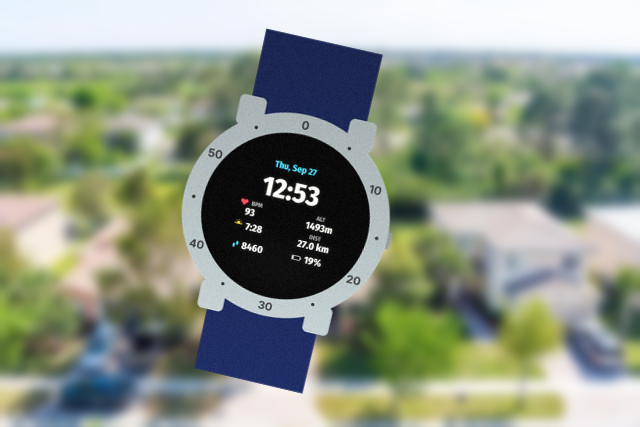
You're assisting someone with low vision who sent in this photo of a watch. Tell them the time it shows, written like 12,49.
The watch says 12,53
